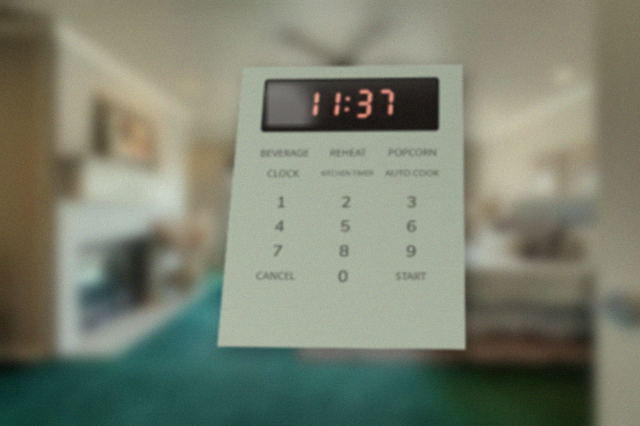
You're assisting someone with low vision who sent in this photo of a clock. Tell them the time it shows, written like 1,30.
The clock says 11,37
